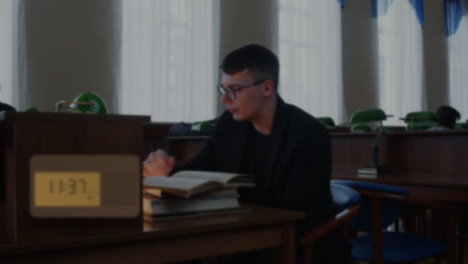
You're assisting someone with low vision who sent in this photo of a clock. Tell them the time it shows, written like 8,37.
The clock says 11,37
